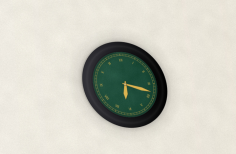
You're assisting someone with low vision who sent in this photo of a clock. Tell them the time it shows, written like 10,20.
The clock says 6,18
